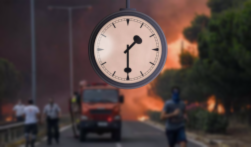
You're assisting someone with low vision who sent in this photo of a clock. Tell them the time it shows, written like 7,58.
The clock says 1,30
